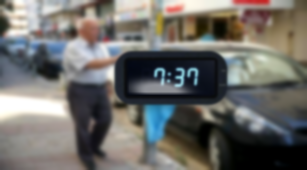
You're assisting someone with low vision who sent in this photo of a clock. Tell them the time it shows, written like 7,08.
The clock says 7,37
